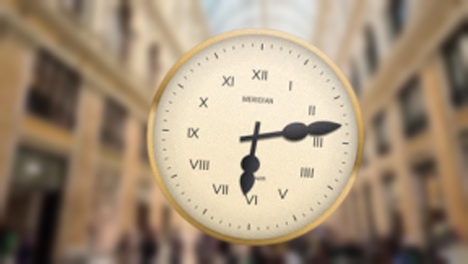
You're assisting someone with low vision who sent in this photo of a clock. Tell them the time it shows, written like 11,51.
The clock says 6,13
